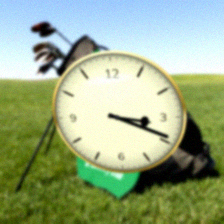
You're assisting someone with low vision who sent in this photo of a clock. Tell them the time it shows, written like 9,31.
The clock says 3,19
